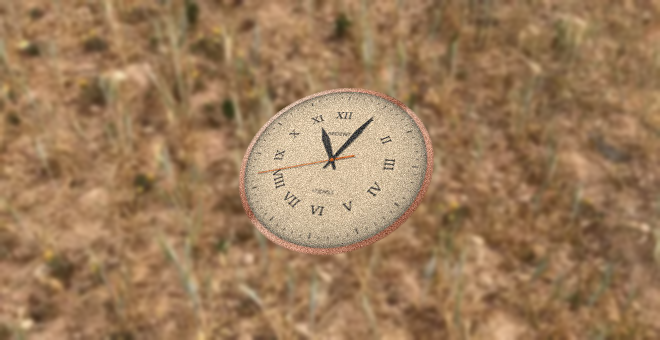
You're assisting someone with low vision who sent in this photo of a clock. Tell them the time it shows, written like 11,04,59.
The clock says 11,04,42
